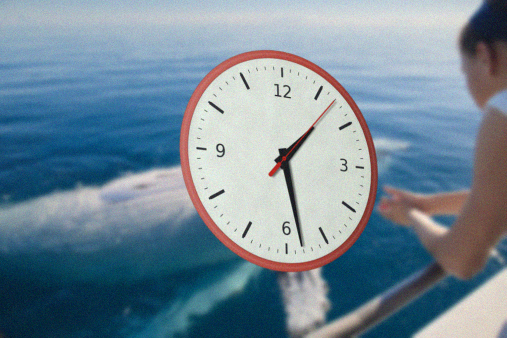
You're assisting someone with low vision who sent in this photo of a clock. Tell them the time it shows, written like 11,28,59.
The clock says 1,28,07
